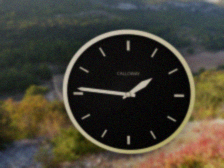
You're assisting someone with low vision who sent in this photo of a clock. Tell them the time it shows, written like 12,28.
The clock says 1,46
